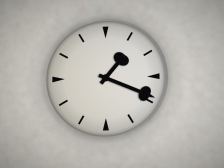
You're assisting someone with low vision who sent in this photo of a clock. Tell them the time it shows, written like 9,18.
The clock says 1,19
